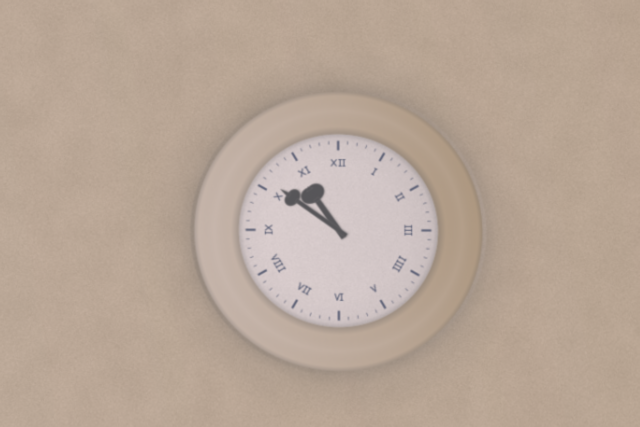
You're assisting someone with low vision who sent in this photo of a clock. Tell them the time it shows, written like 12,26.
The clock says 10,51
